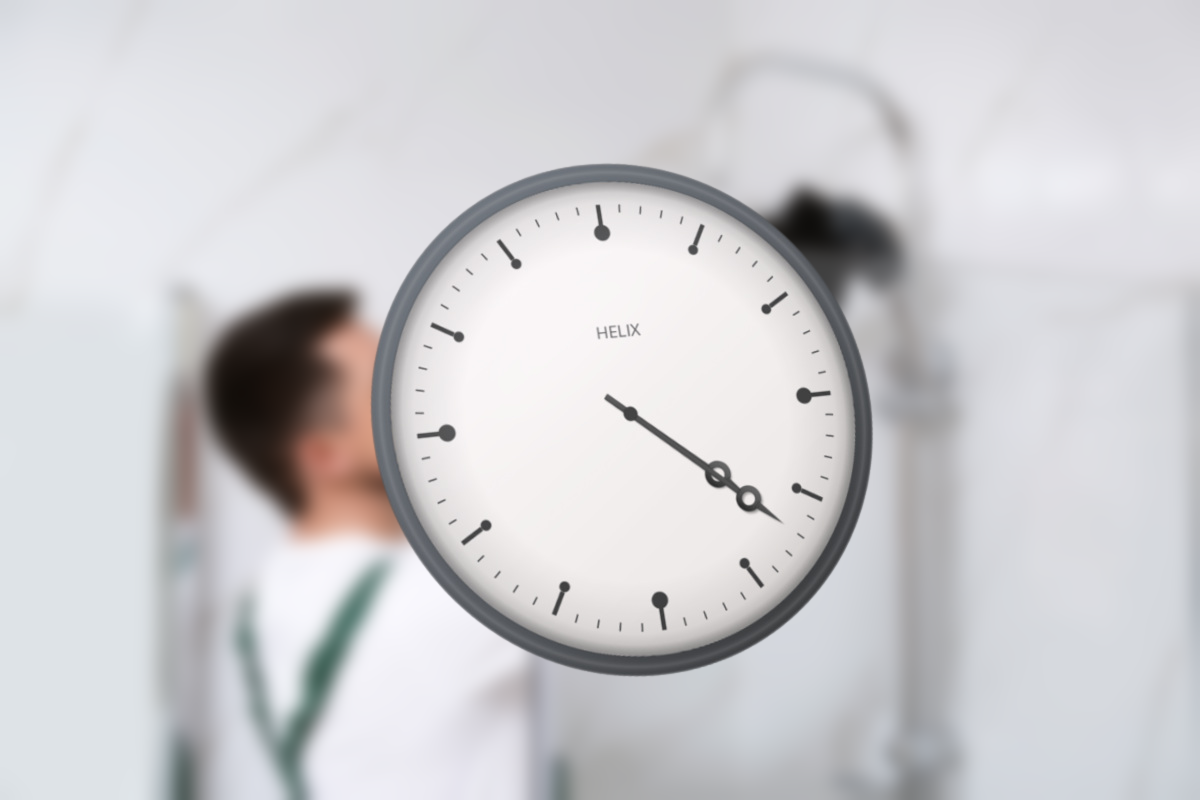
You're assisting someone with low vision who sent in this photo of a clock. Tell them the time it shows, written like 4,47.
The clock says 4,22
